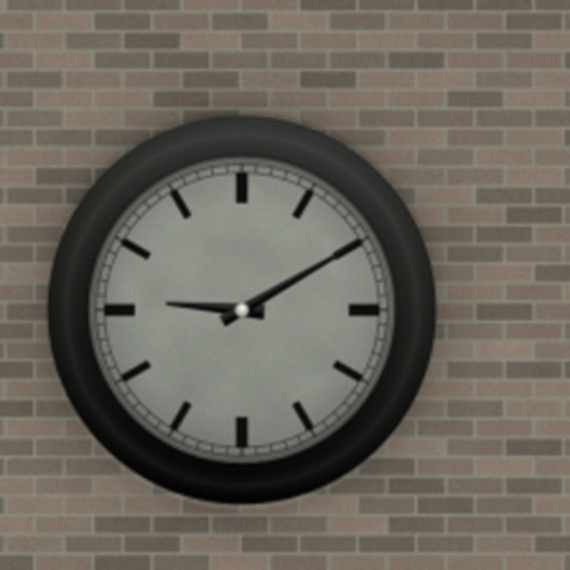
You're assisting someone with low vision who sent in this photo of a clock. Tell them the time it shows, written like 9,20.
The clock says 9,10
